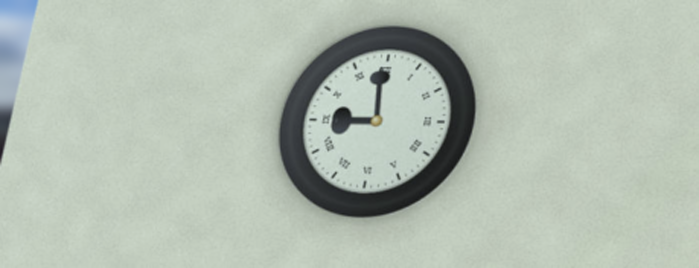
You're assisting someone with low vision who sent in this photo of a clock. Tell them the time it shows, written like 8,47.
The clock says 8,59
